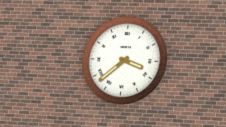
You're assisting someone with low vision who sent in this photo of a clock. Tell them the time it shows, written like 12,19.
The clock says 3,38
